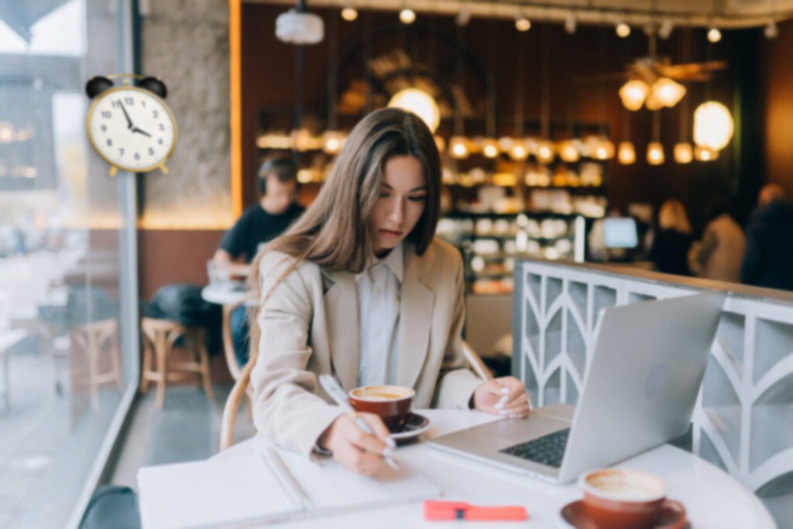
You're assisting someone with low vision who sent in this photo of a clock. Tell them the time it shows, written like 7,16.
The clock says 3,57
